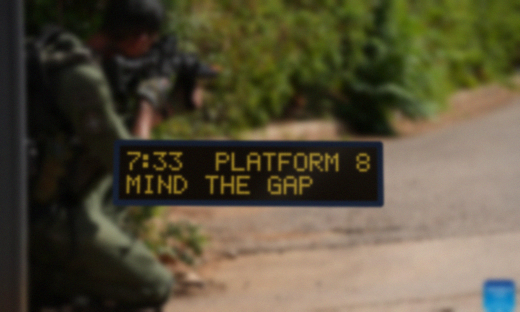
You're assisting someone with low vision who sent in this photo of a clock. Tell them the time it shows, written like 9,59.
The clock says 7,33
